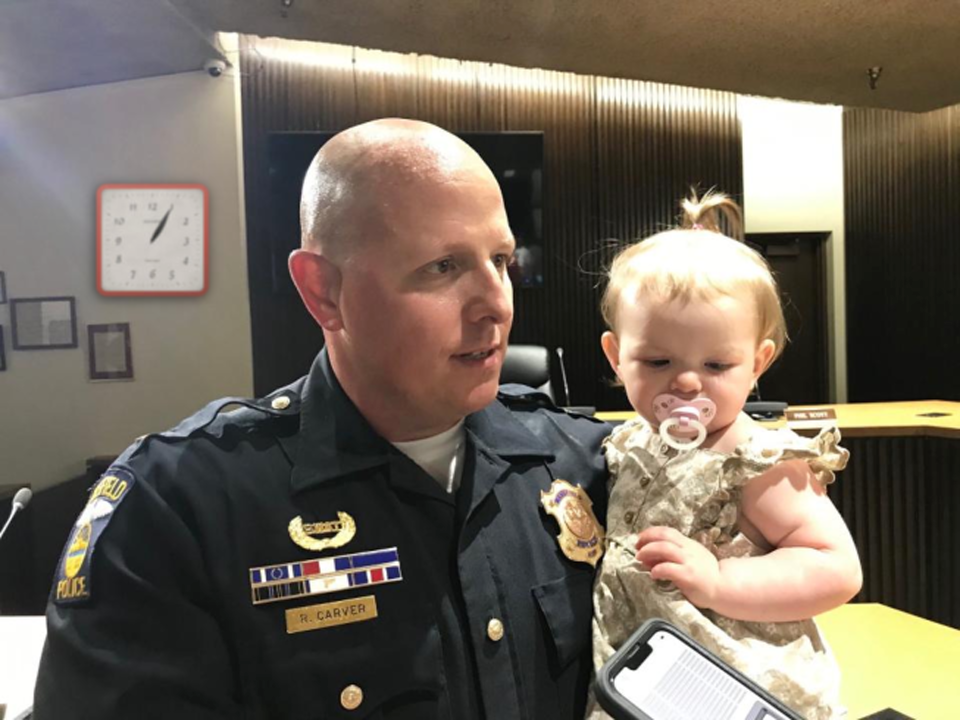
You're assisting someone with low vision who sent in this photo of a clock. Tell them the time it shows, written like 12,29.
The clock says 1,05
